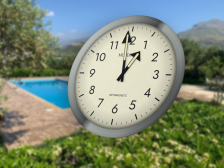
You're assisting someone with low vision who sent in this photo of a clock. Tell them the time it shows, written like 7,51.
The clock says 12,59
